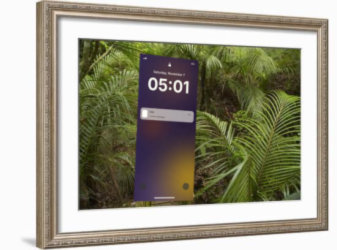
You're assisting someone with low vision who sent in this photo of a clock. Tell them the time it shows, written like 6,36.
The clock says 5,01
